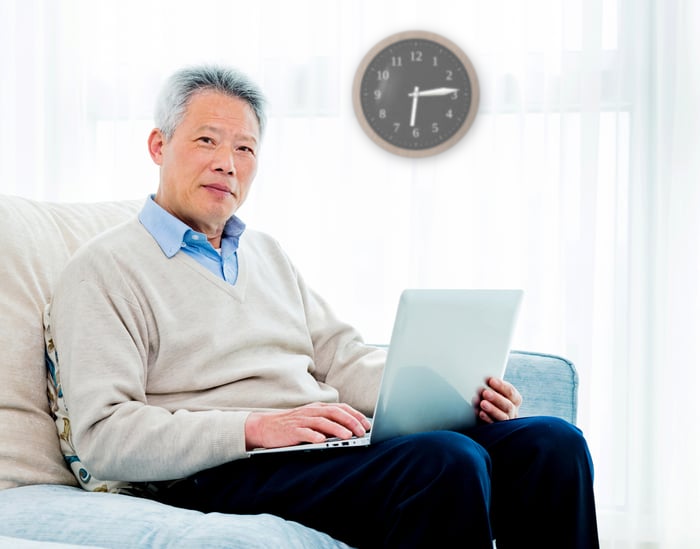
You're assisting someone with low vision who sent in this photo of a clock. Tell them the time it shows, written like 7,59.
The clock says 6,14
